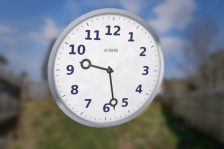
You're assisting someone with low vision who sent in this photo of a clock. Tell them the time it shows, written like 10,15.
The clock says 9,28
